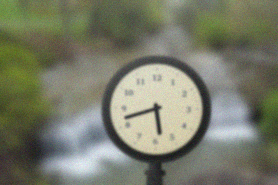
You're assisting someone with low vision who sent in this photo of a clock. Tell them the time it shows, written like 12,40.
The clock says 5,42
